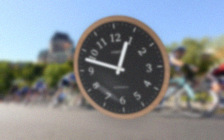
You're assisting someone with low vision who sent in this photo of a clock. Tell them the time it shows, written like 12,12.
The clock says 12,48
